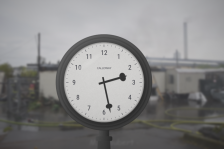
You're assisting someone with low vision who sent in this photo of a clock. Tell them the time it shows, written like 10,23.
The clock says 2,28
